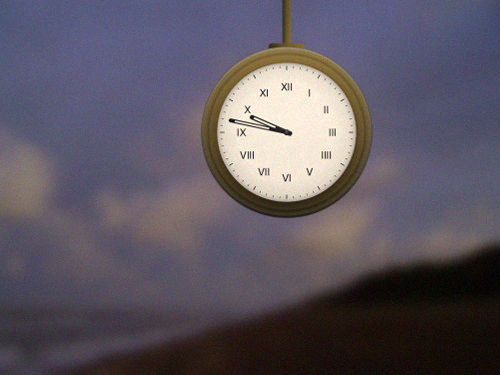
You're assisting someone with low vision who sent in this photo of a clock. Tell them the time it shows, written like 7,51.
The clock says 9,47
